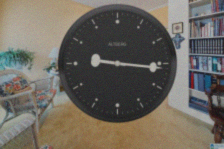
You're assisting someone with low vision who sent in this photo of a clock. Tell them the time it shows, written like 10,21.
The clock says 9,16
